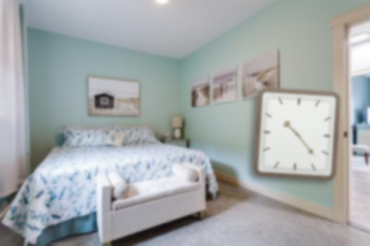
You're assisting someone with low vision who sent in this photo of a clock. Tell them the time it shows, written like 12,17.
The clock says 10,23
